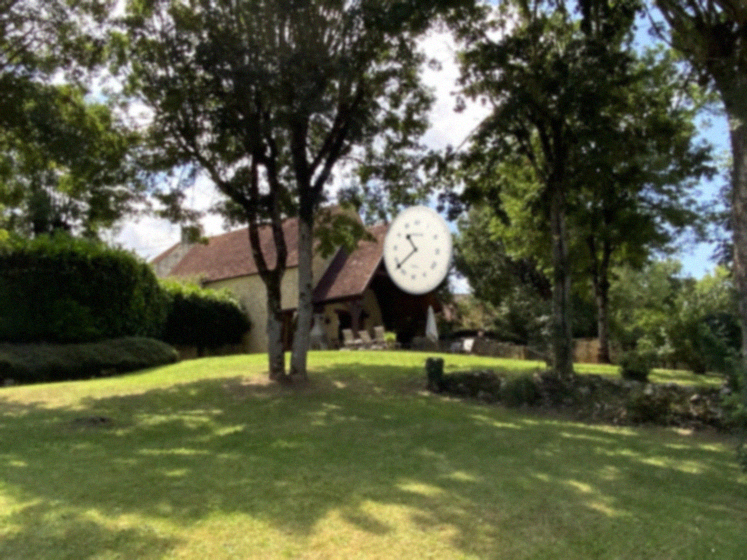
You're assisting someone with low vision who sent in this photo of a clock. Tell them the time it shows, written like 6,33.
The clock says 10,38
